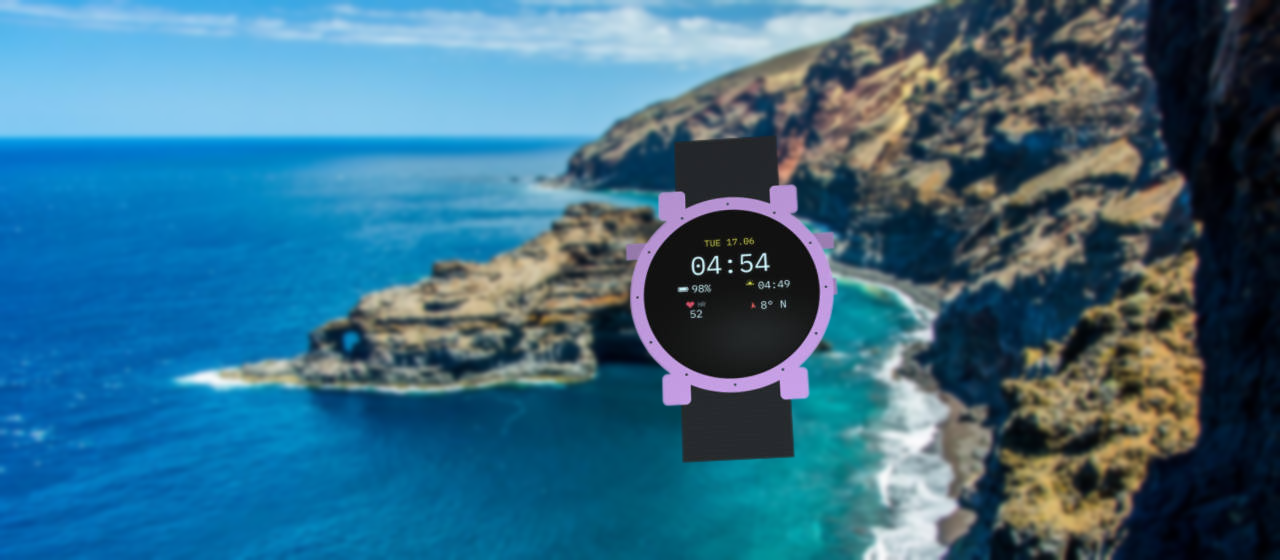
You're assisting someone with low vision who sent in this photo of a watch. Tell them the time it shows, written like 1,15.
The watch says 4,54
